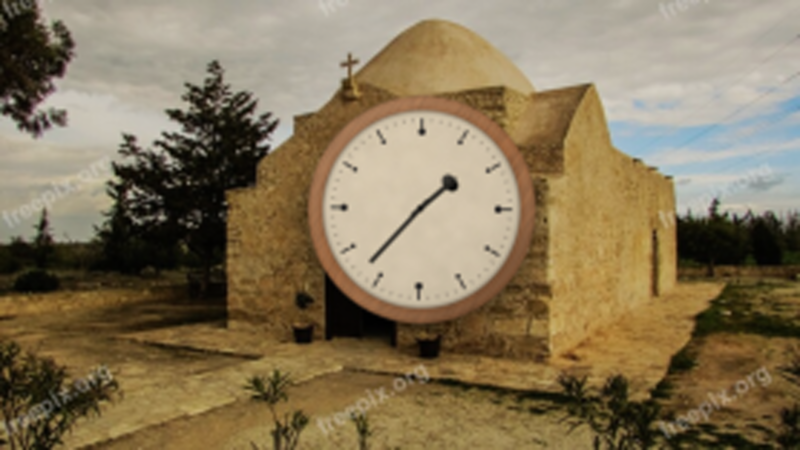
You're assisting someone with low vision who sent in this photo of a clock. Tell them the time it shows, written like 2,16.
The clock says 1,37
